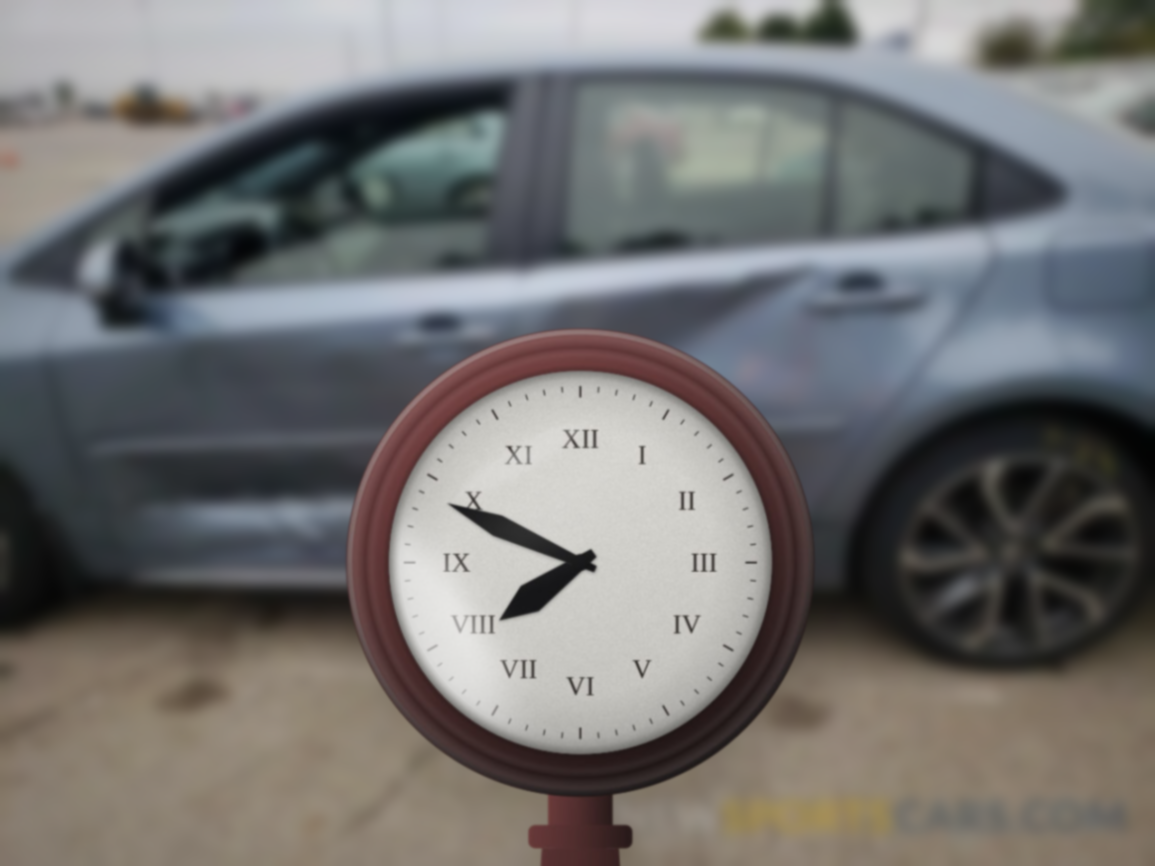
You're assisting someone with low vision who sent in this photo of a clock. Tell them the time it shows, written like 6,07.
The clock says 7,49
